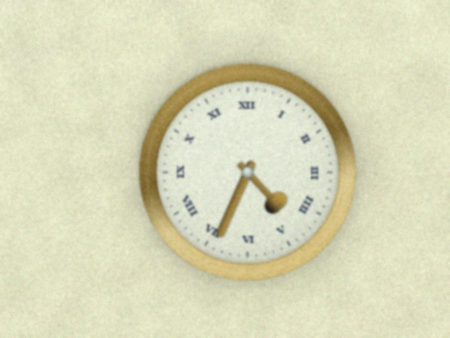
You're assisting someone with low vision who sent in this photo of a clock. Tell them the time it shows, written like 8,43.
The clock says 4,34
